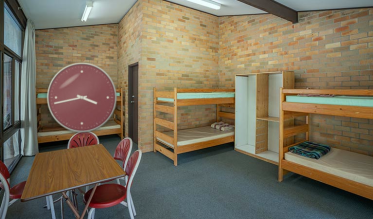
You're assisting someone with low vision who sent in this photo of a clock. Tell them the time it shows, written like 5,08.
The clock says 3,43
